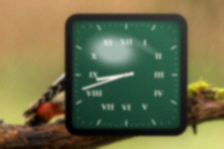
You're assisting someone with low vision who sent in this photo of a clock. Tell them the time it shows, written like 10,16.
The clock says 8,42
